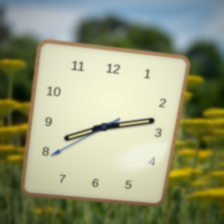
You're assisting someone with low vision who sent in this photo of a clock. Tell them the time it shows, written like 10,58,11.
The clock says 8,12,39
